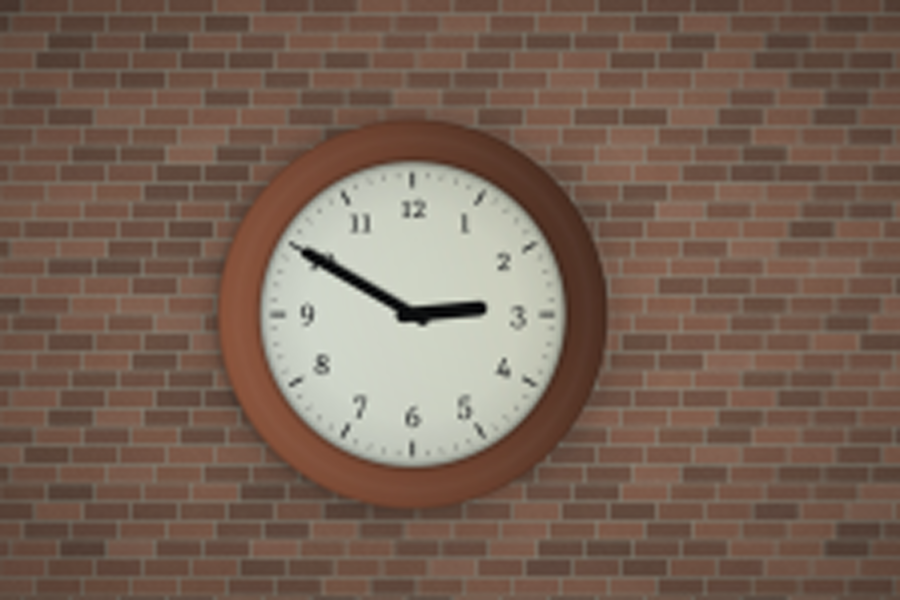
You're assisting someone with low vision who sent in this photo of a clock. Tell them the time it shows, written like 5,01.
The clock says 2,50
